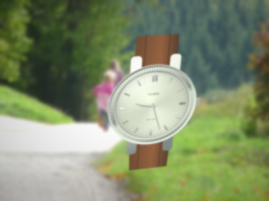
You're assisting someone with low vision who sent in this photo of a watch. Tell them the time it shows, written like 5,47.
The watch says 9,27
